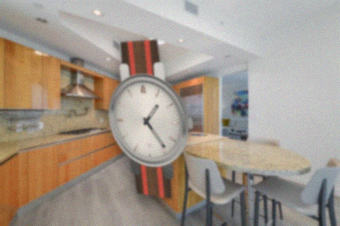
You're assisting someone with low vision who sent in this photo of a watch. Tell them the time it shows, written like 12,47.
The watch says 1,24
